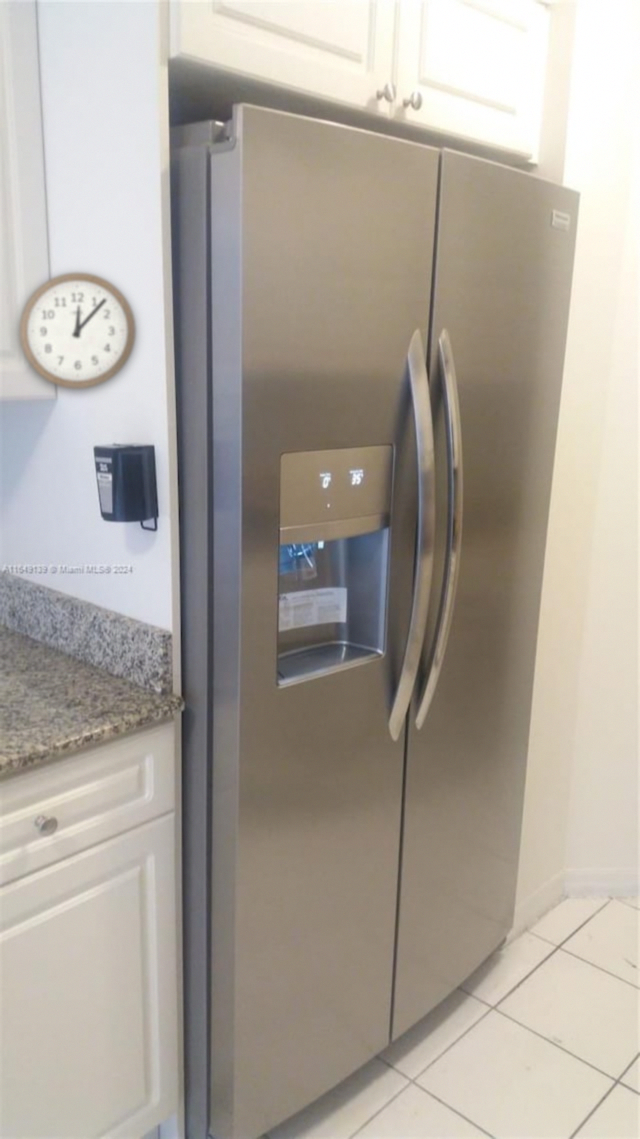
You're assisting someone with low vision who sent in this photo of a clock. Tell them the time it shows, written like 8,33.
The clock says 12,07
